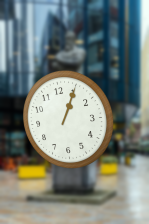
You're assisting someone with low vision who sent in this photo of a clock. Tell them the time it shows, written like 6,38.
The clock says 1,05
